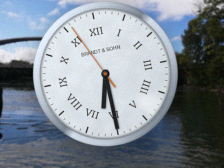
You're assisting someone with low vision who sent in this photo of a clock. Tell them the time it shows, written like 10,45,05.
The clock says 6,29,56
